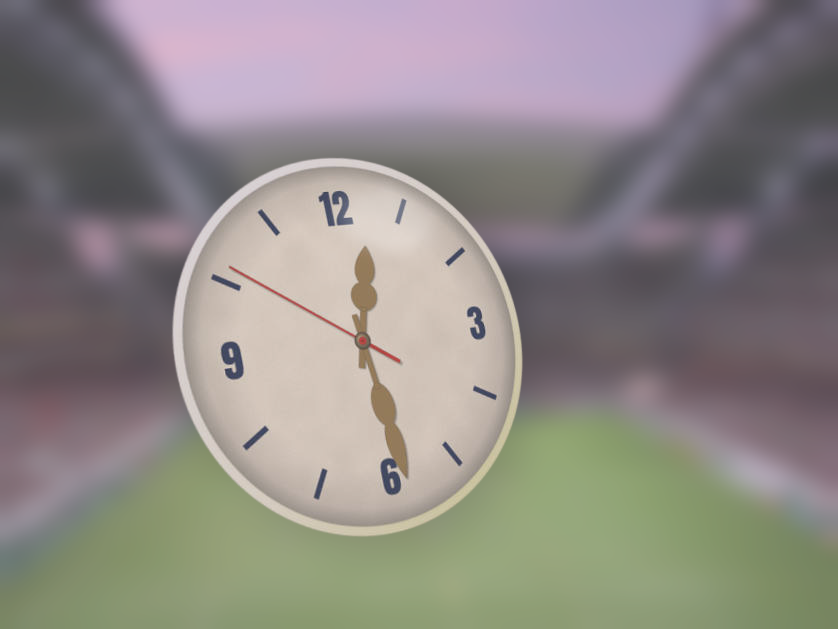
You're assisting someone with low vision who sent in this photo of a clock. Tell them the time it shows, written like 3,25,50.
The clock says 12,28,51
